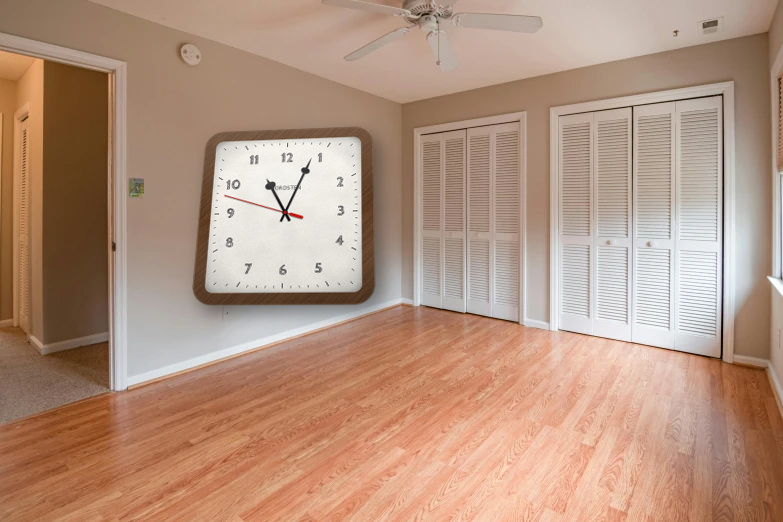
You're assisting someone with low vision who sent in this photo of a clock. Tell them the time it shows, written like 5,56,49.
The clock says 11,03,48
